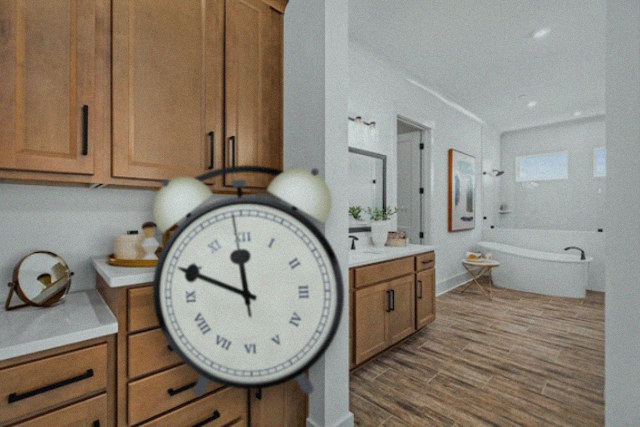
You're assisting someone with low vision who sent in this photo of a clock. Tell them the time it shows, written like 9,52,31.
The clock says 11,48,59
